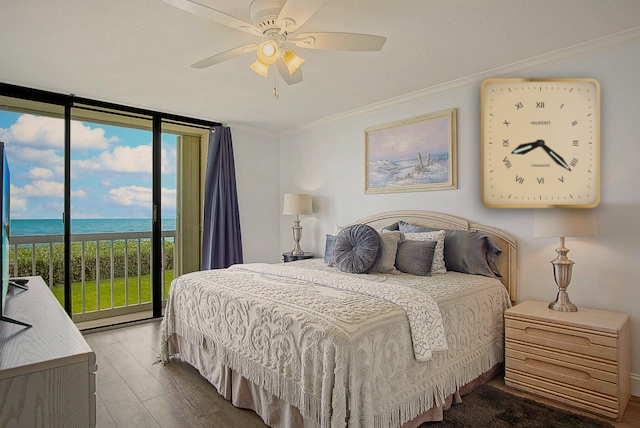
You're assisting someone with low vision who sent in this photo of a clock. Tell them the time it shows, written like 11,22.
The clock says 8,22
